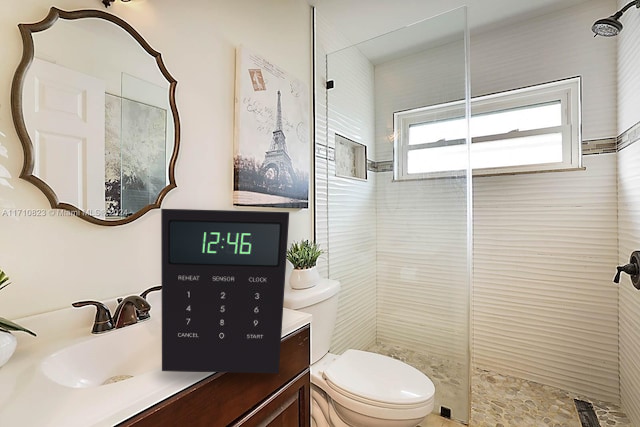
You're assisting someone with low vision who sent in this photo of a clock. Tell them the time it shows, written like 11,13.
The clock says 12,46
